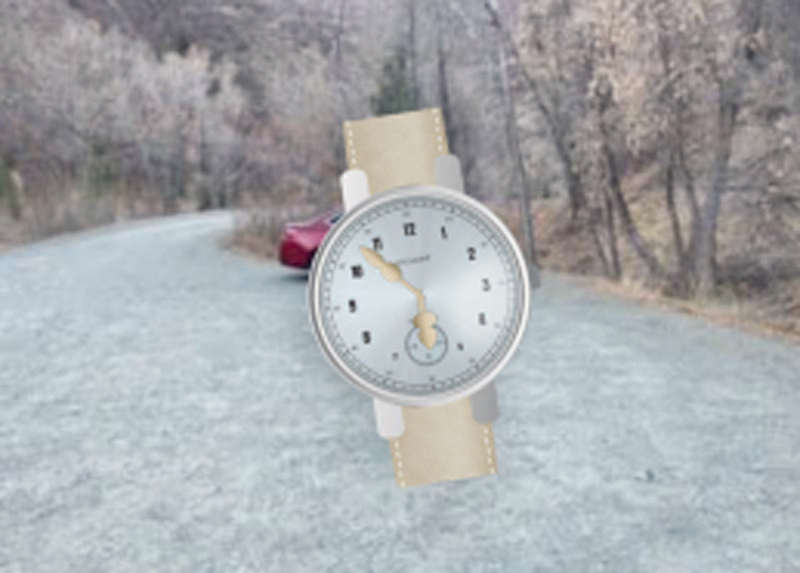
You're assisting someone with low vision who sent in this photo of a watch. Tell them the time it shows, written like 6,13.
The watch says 5,53
